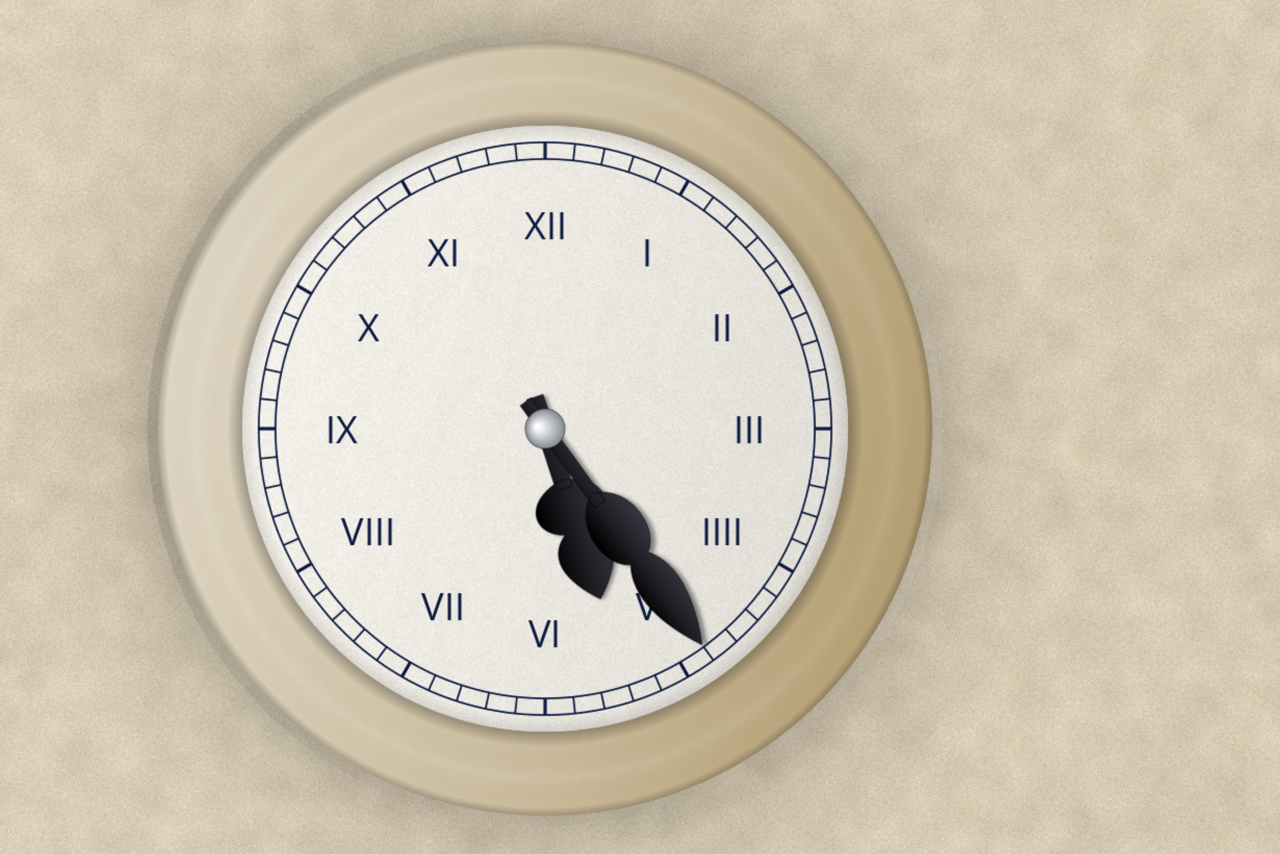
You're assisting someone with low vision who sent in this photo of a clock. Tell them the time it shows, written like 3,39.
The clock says 5,24
